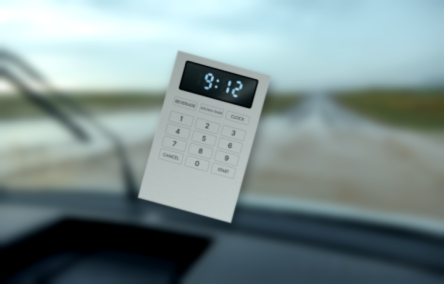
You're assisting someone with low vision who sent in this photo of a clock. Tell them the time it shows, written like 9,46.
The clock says 9,12
